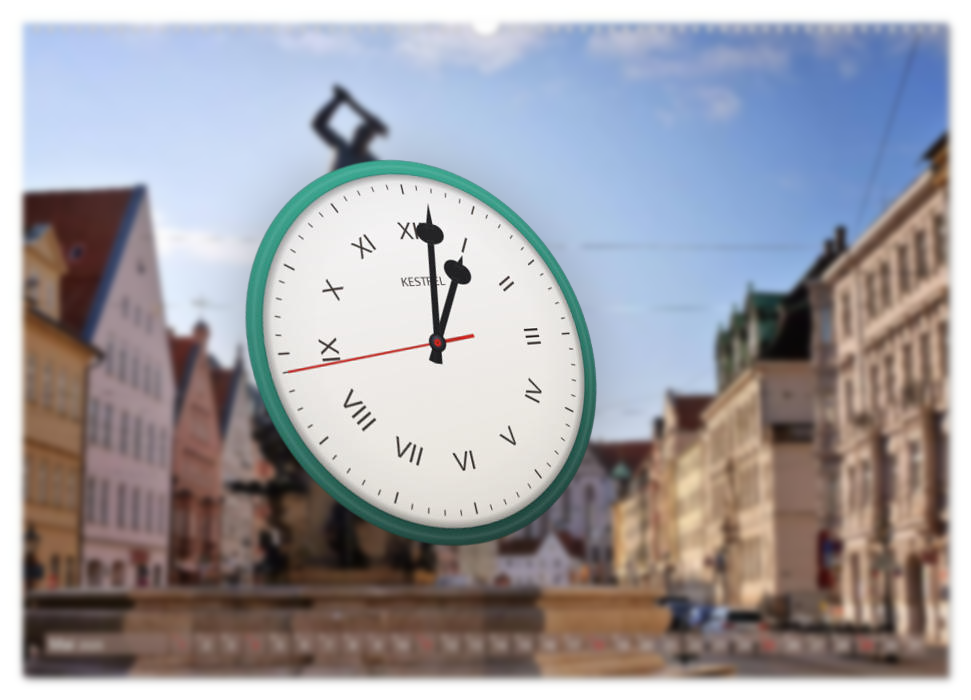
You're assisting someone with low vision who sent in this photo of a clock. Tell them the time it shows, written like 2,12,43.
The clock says 1,01,44
